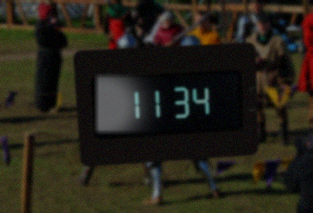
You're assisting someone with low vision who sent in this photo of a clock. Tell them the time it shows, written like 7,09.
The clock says 11,34
